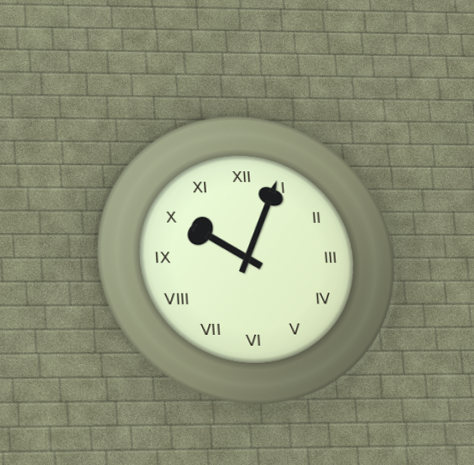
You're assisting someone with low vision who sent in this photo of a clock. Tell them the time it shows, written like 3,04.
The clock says 10,04
